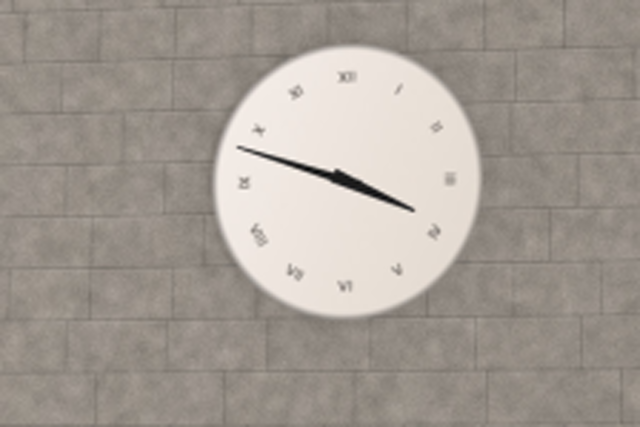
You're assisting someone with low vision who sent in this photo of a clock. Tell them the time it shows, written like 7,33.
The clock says 3,48
